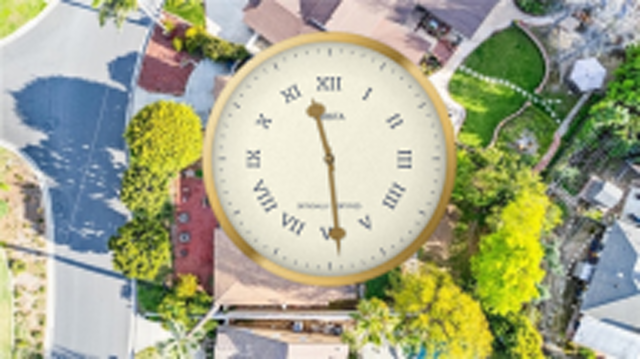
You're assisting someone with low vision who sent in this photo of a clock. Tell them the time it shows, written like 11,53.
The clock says 11,29
